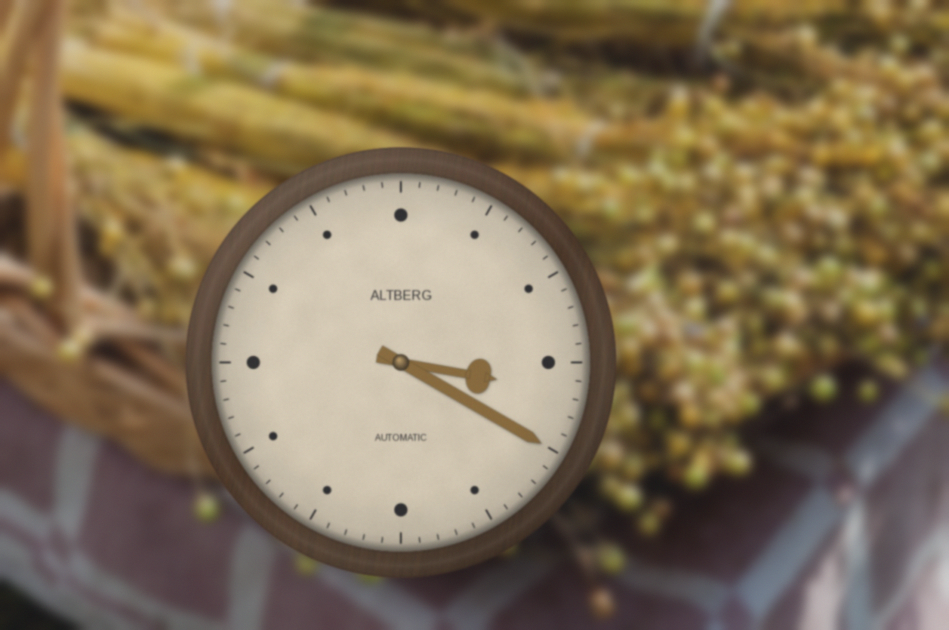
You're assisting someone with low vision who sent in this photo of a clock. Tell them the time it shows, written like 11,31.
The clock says 3,20
